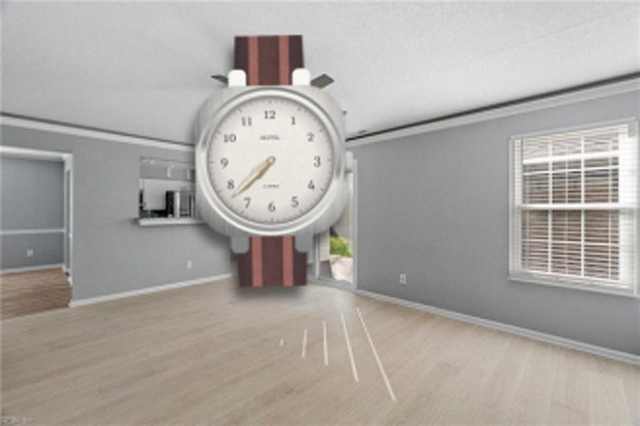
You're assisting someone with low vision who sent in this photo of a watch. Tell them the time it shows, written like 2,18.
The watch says 7,38
